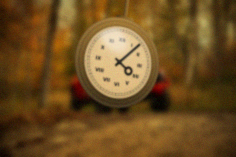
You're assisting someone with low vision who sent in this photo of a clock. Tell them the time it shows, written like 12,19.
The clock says 4,07
